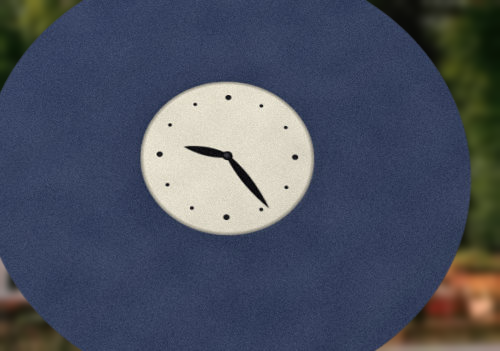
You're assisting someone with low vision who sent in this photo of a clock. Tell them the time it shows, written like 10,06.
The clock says 9,24
